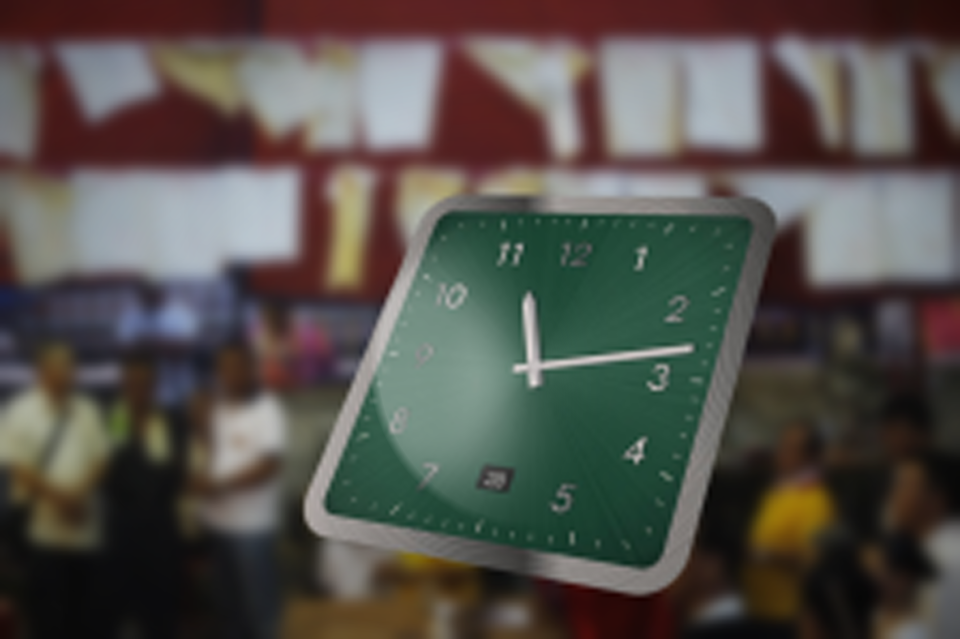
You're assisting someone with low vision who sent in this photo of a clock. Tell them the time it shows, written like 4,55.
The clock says 11,13
